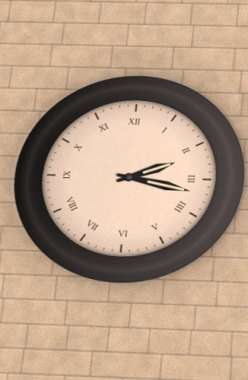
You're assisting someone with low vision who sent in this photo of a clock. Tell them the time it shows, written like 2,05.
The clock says 2,17
